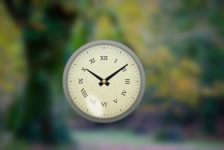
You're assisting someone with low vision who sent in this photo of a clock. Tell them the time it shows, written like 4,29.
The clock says 10,09
